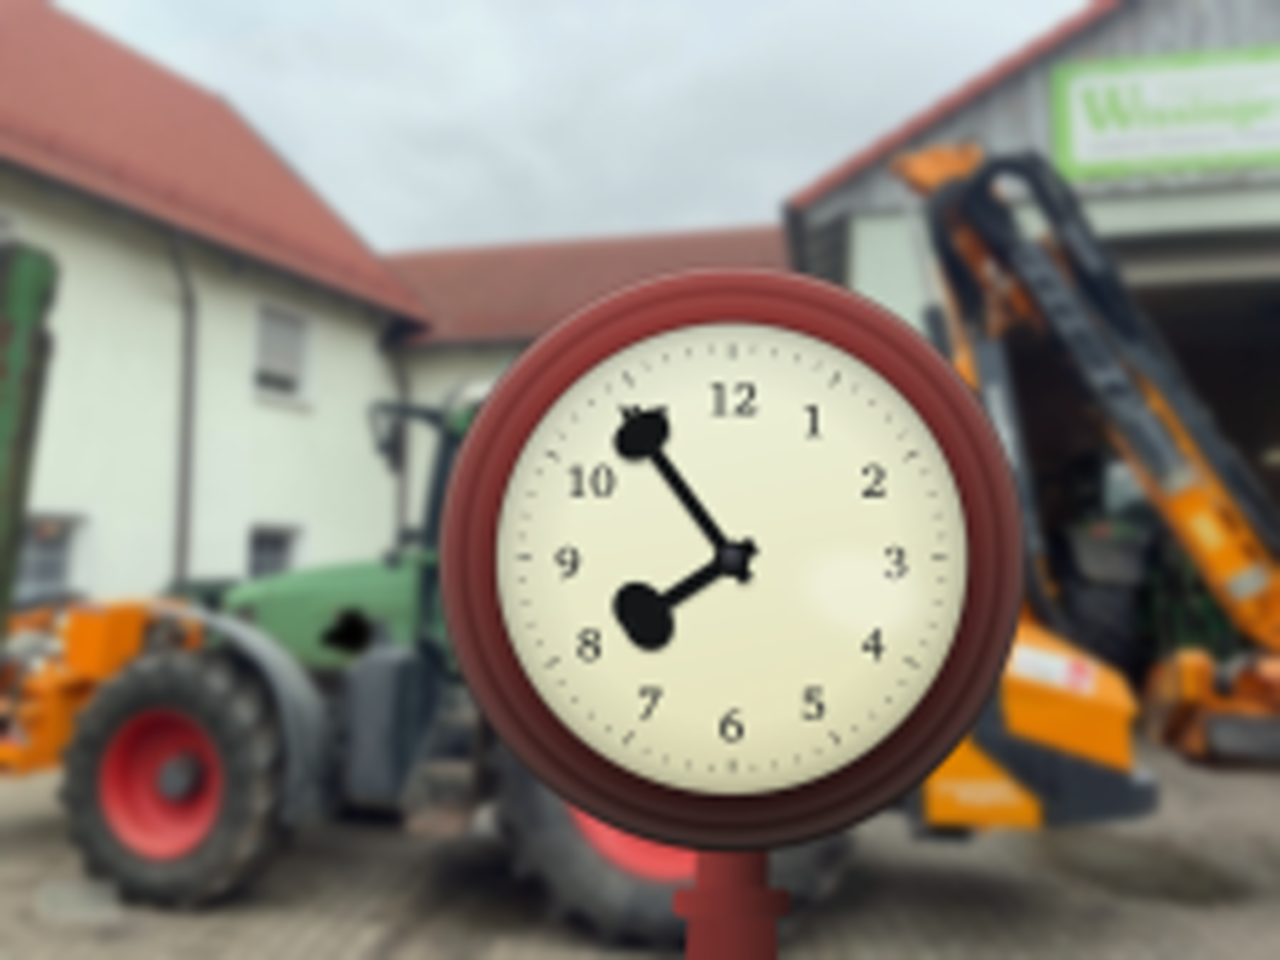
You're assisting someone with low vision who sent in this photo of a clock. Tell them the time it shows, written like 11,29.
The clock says 7,54
